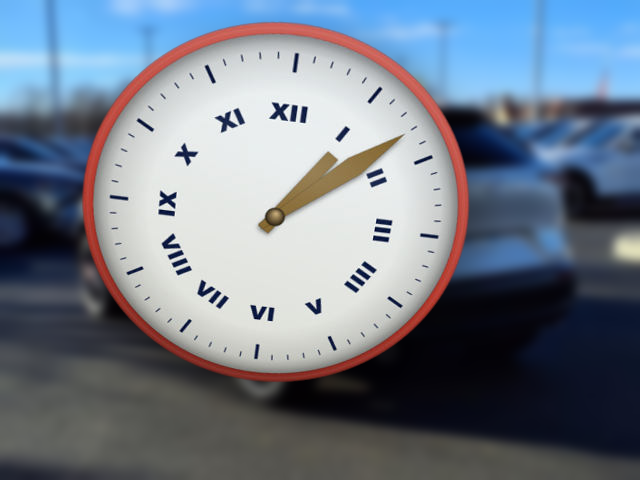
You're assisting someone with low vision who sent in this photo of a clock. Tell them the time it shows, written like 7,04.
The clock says 1,08
